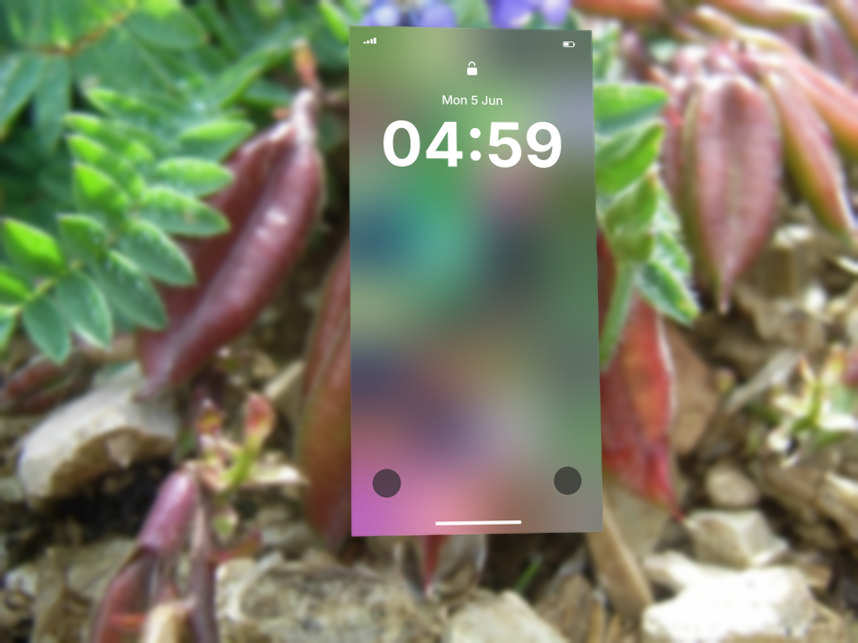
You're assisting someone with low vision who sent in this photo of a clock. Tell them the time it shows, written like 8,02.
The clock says 4,59
